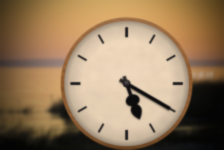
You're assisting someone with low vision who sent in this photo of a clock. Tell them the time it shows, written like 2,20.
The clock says 5,20
